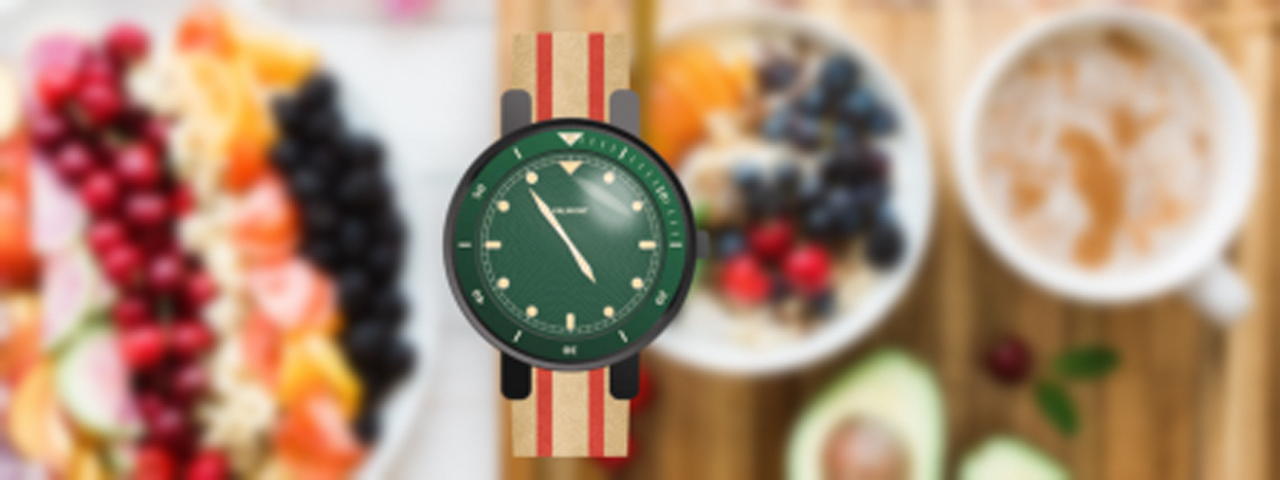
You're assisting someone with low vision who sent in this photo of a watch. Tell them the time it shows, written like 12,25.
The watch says 4,54
